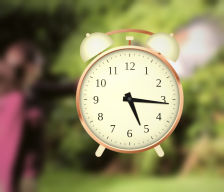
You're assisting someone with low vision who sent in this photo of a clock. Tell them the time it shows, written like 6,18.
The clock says 5,16
